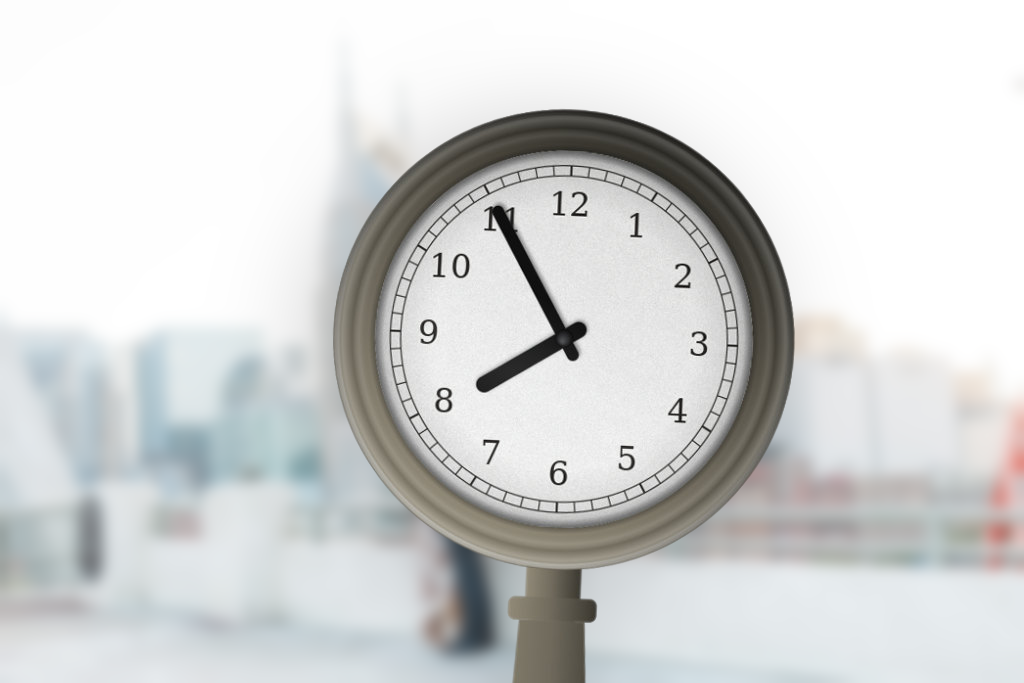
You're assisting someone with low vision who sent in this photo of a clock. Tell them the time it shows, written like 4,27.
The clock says 7,55
